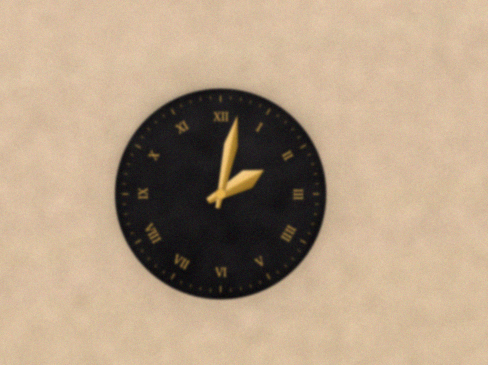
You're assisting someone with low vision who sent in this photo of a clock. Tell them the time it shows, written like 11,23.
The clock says 2,02
